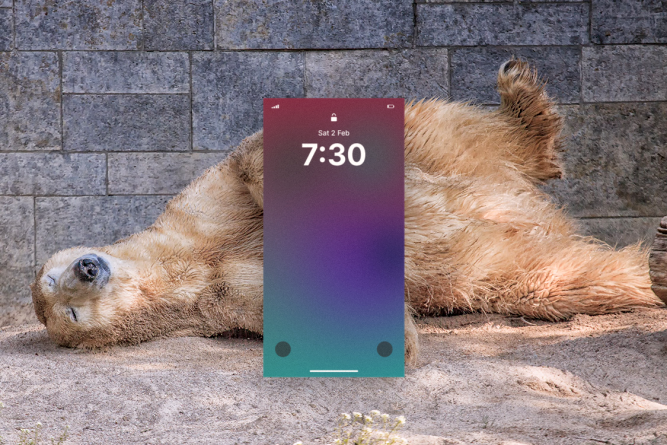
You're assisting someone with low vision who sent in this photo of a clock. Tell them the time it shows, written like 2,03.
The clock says 7,30
